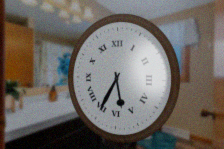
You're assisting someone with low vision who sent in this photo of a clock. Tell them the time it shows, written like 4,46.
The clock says 5,35
